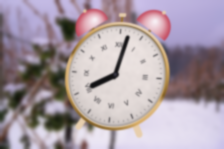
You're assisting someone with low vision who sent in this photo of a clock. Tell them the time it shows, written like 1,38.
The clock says 8,02
